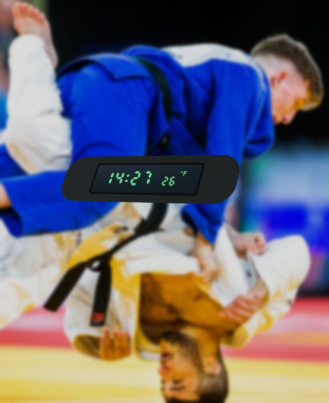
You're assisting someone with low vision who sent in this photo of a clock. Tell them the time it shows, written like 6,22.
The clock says 14,27
